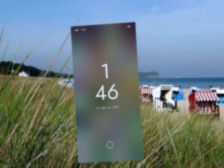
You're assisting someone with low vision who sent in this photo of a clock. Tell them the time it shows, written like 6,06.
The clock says 1,46
